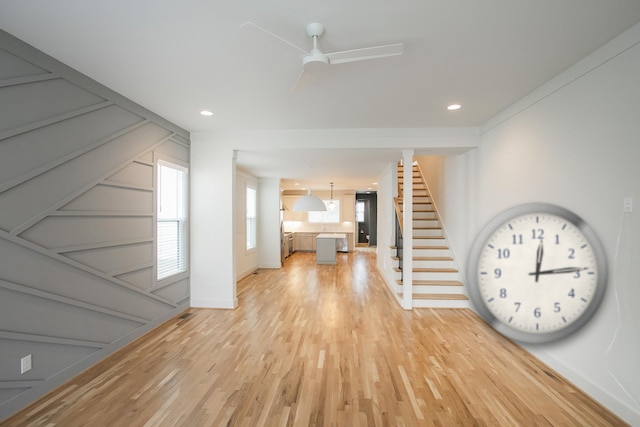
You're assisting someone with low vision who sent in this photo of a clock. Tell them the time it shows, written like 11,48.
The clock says 12,14
